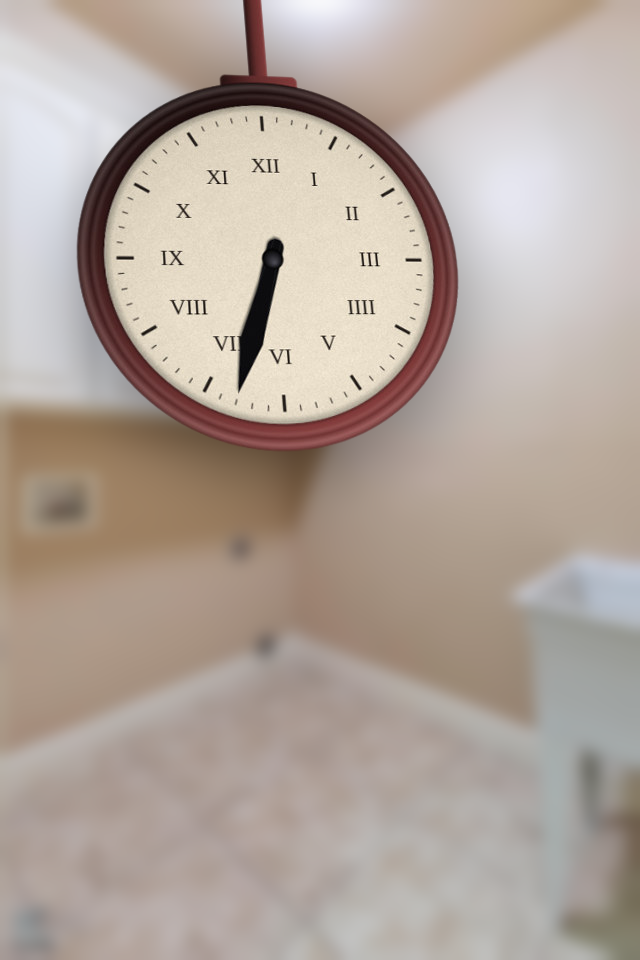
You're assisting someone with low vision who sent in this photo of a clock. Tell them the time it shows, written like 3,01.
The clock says 6,33
